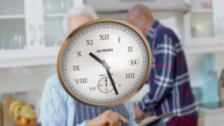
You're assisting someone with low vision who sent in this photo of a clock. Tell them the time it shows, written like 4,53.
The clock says 10,27
